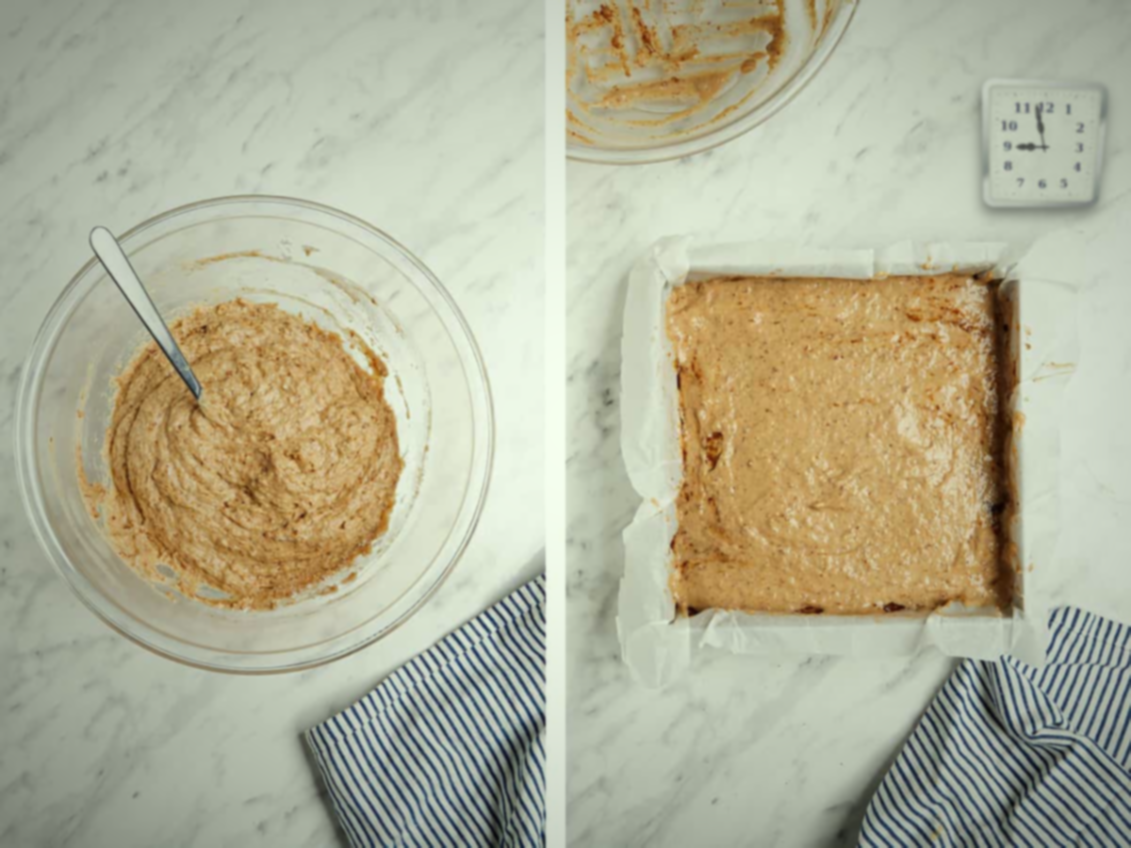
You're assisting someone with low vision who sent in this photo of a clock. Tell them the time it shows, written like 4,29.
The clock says 8,58
